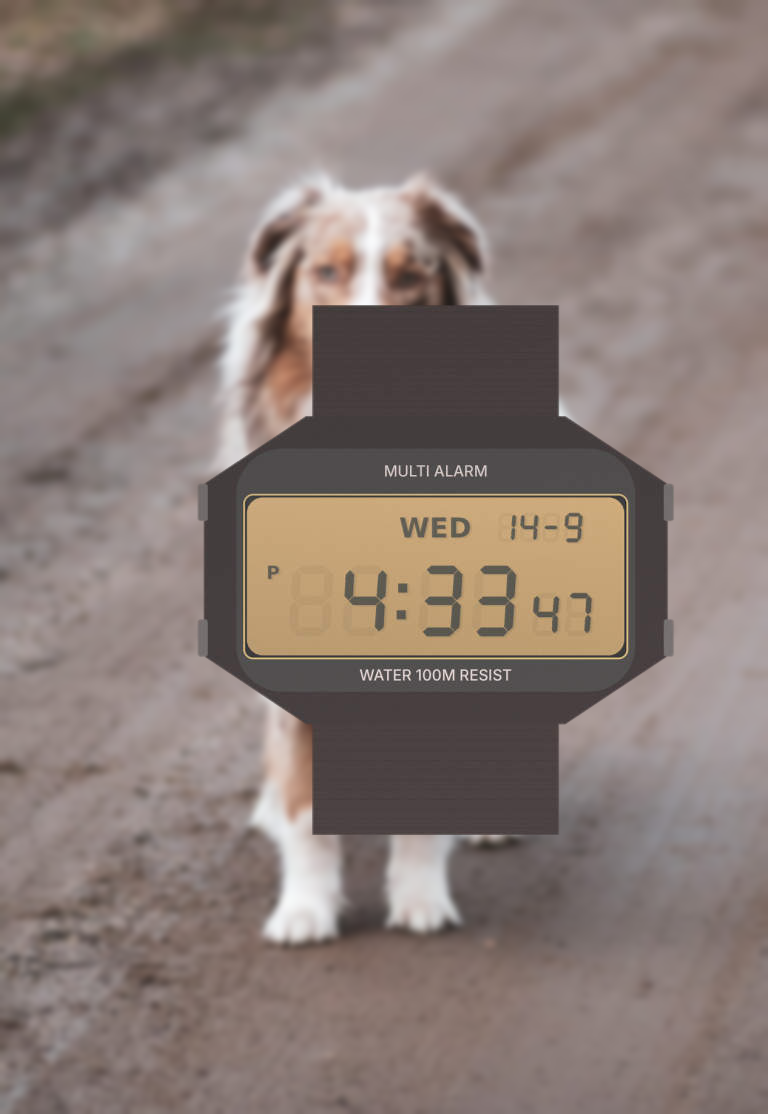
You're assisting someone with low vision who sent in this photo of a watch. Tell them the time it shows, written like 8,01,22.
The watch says 4,33,47
